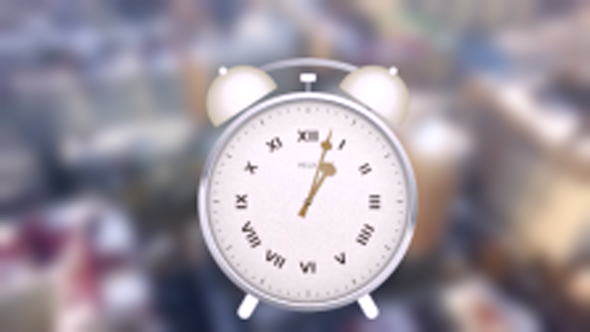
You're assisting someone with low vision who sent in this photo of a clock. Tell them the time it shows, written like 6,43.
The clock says 1,03
